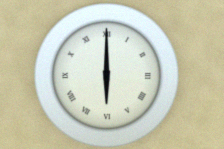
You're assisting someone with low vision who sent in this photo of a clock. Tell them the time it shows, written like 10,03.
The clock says 6,00
